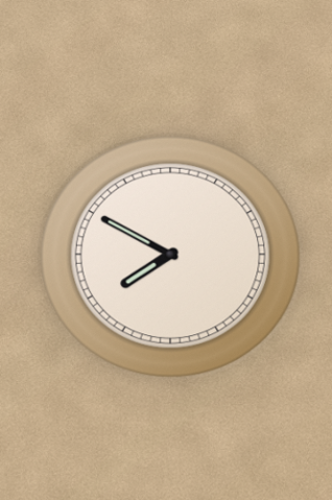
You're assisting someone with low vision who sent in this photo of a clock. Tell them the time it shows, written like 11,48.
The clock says 7,50
